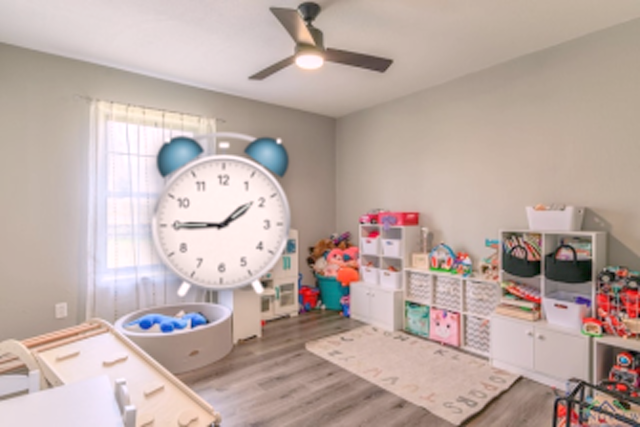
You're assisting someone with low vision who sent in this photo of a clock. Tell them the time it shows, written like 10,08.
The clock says 1,45
